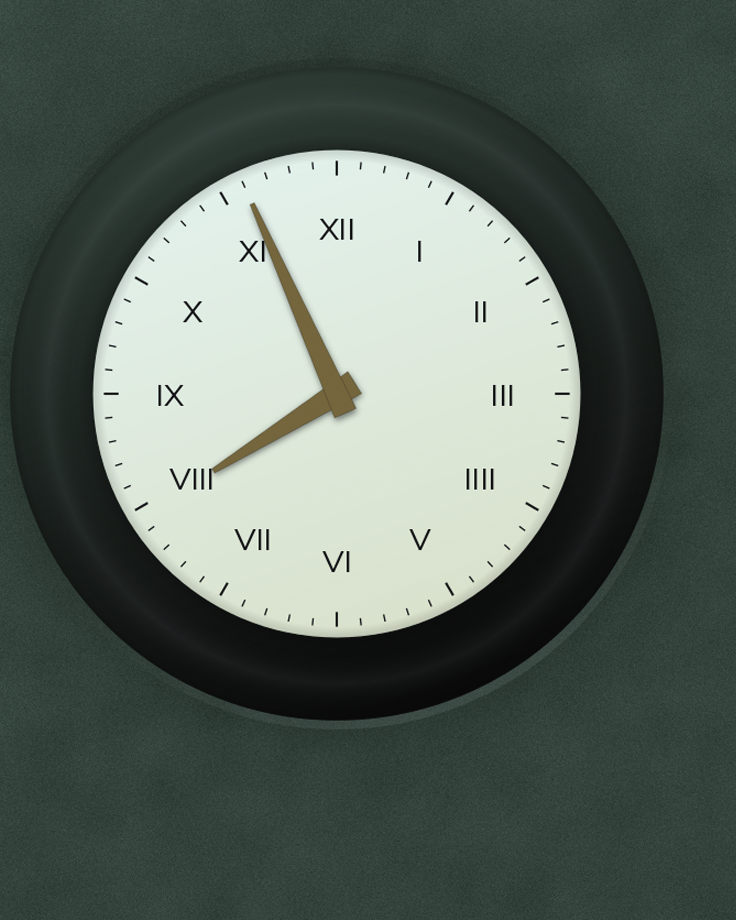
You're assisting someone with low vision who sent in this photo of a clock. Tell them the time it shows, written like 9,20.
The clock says 7,56
